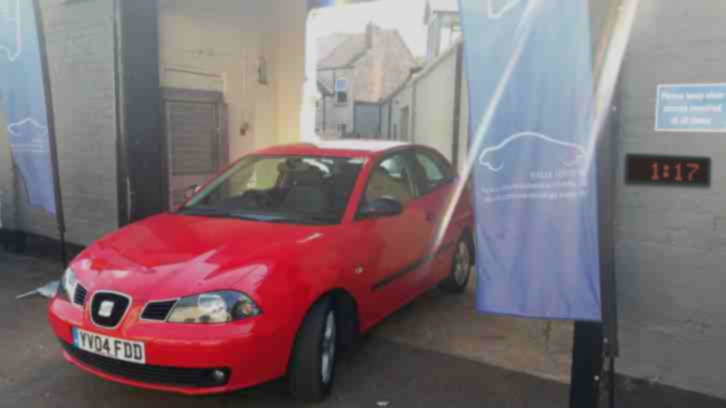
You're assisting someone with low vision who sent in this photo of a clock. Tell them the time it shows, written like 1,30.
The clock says 1,17
